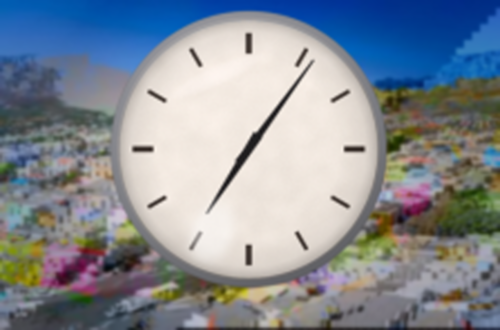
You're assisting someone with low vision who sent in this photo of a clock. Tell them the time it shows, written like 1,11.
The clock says 7,06
